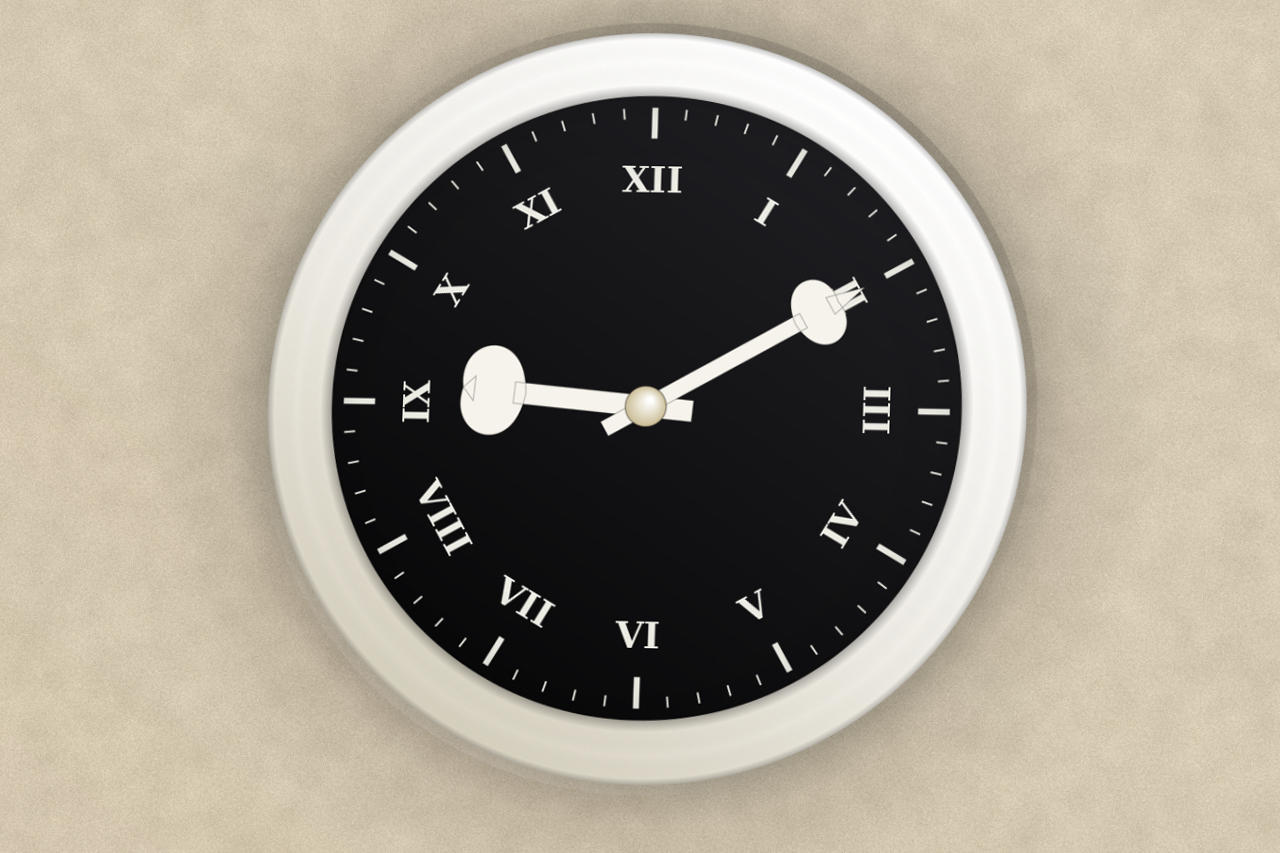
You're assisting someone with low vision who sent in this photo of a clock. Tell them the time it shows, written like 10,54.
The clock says 9,10
